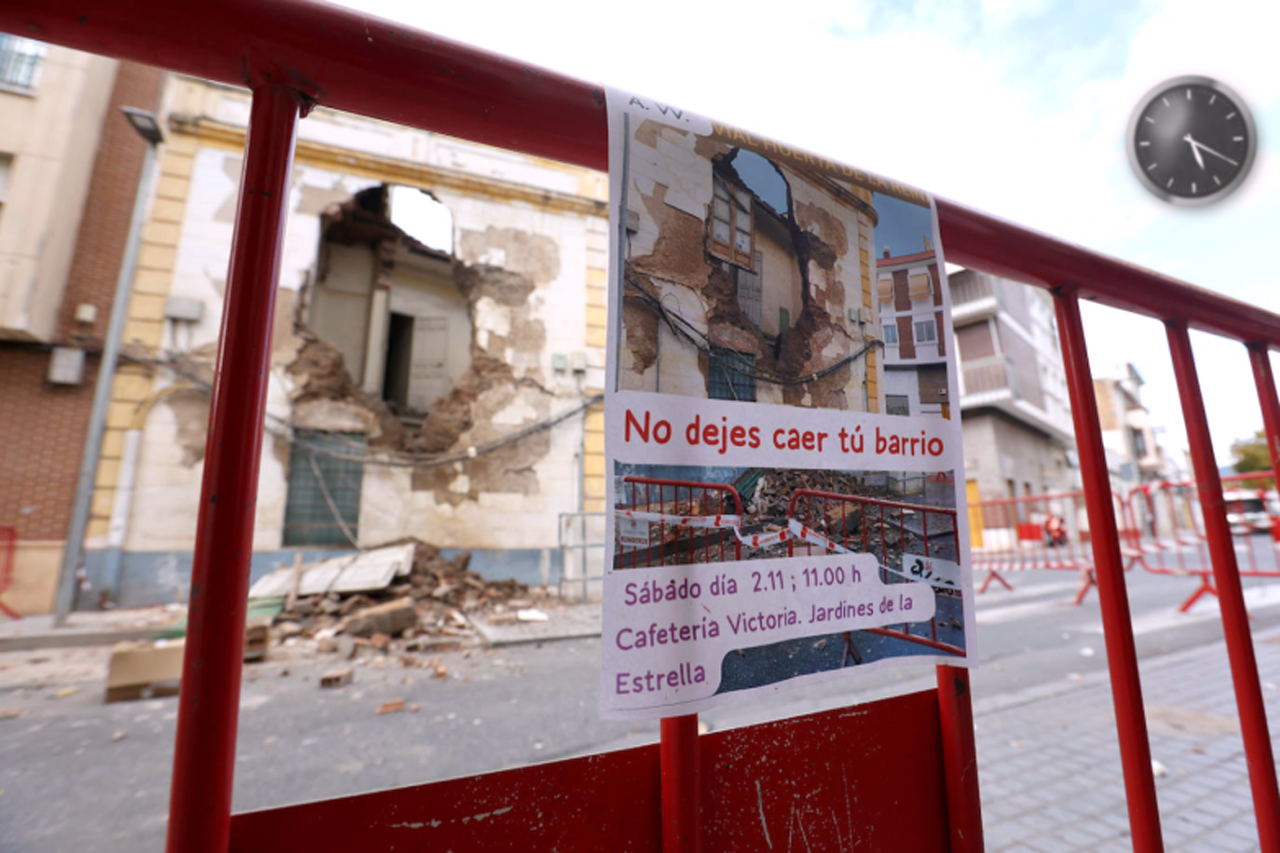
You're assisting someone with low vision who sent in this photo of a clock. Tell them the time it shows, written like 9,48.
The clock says 5,20
